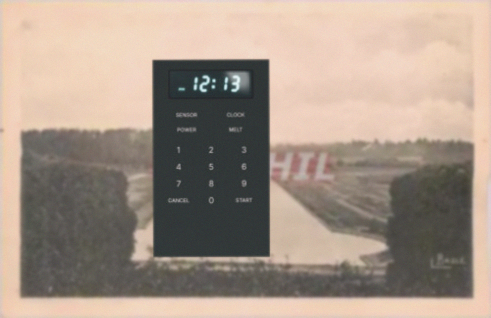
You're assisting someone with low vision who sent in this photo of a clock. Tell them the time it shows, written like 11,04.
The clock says 12,13
